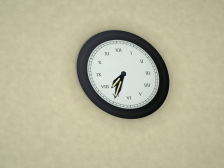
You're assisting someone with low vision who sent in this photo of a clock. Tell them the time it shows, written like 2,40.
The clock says 7,35
